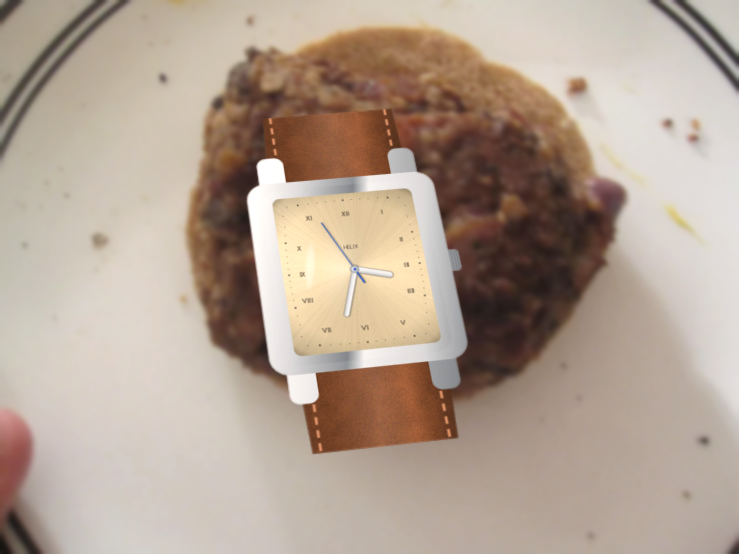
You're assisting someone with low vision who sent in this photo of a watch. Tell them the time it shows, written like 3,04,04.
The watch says 3,32,56
